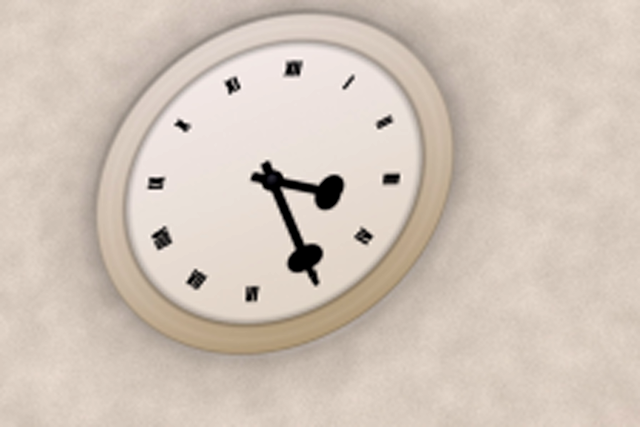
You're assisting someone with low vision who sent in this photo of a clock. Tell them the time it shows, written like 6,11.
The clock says 3,25
